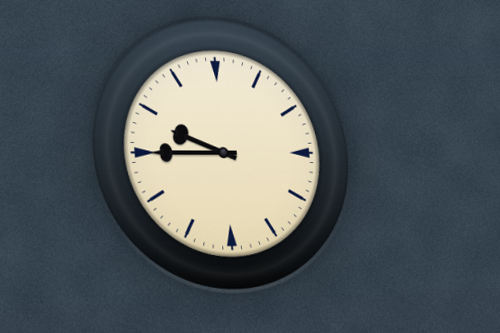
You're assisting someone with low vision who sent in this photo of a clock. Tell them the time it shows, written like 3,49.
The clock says 9,45
